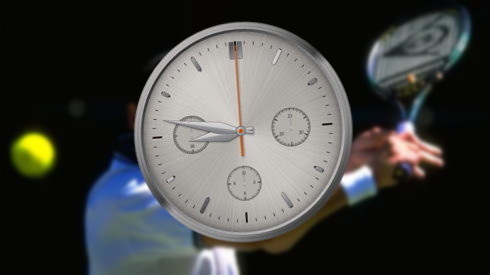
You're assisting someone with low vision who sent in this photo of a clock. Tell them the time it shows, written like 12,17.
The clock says 8,47
